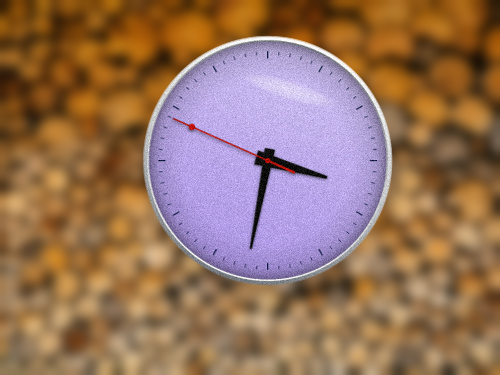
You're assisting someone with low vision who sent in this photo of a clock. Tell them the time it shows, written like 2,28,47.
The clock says 3,31,49
